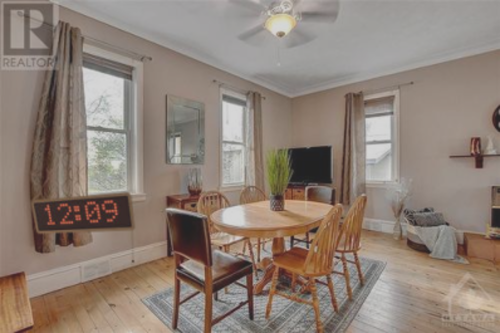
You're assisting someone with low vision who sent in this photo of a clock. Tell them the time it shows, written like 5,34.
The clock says 12,09
